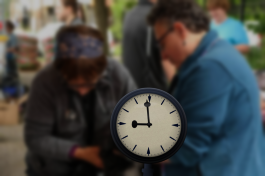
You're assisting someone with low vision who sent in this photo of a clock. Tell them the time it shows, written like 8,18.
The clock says 8,59
